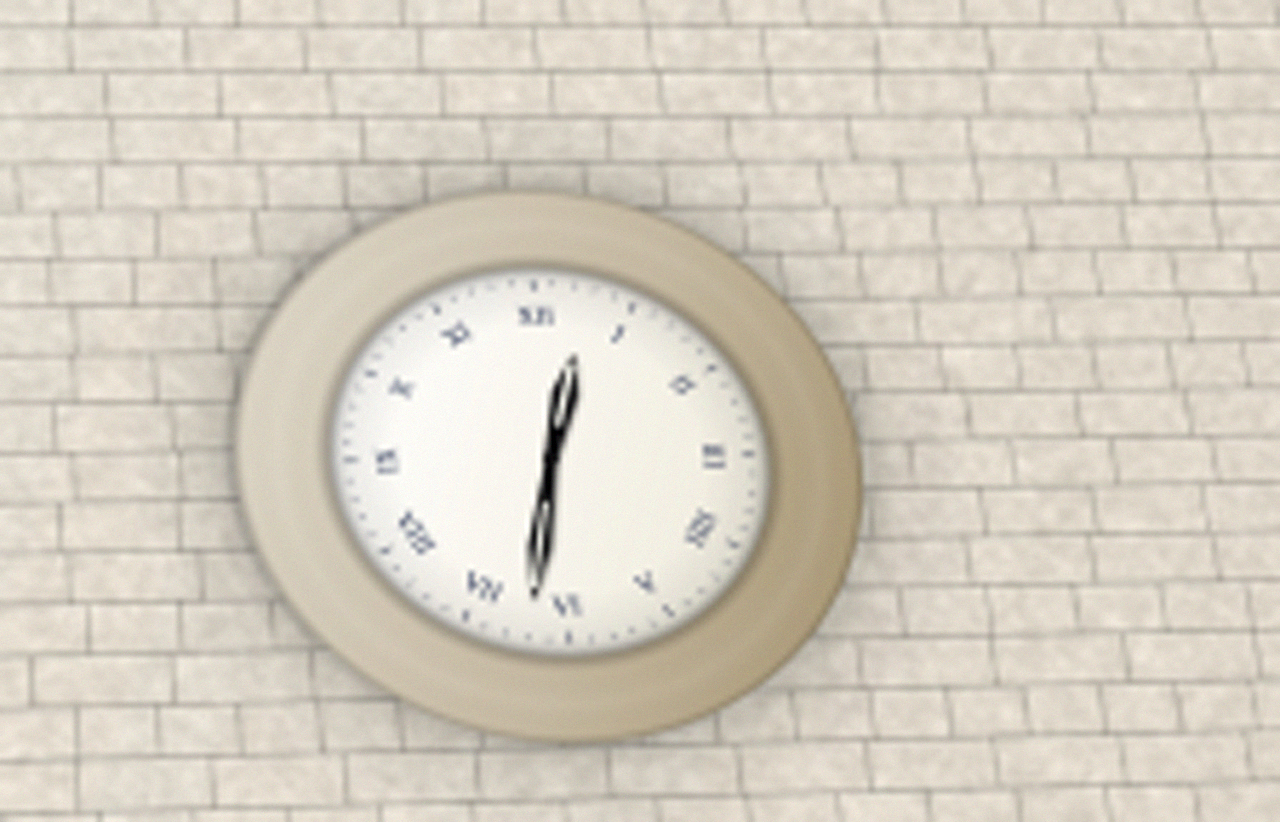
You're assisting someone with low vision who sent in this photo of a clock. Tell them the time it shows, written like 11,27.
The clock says 12,32
